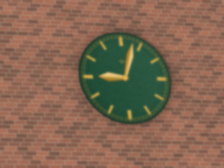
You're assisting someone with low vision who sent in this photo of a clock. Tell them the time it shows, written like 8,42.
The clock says 9,03
